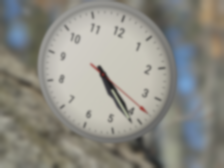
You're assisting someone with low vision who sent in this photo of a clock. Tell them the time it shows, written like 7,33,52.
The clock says 4,21,18
